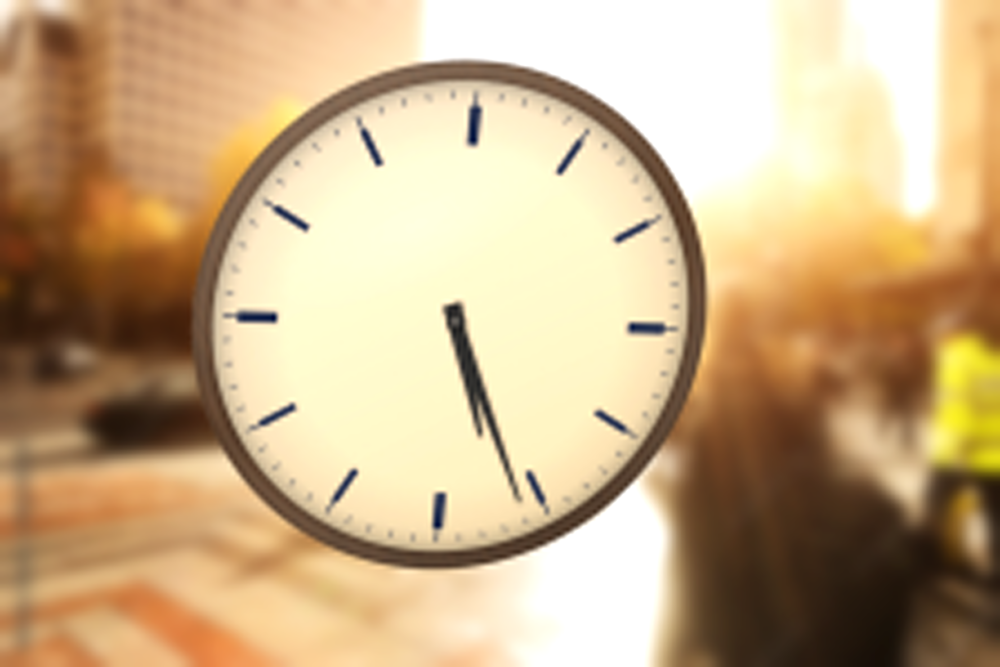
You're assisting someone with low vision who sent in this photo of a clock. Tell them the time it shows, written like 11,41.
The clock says 5,26
